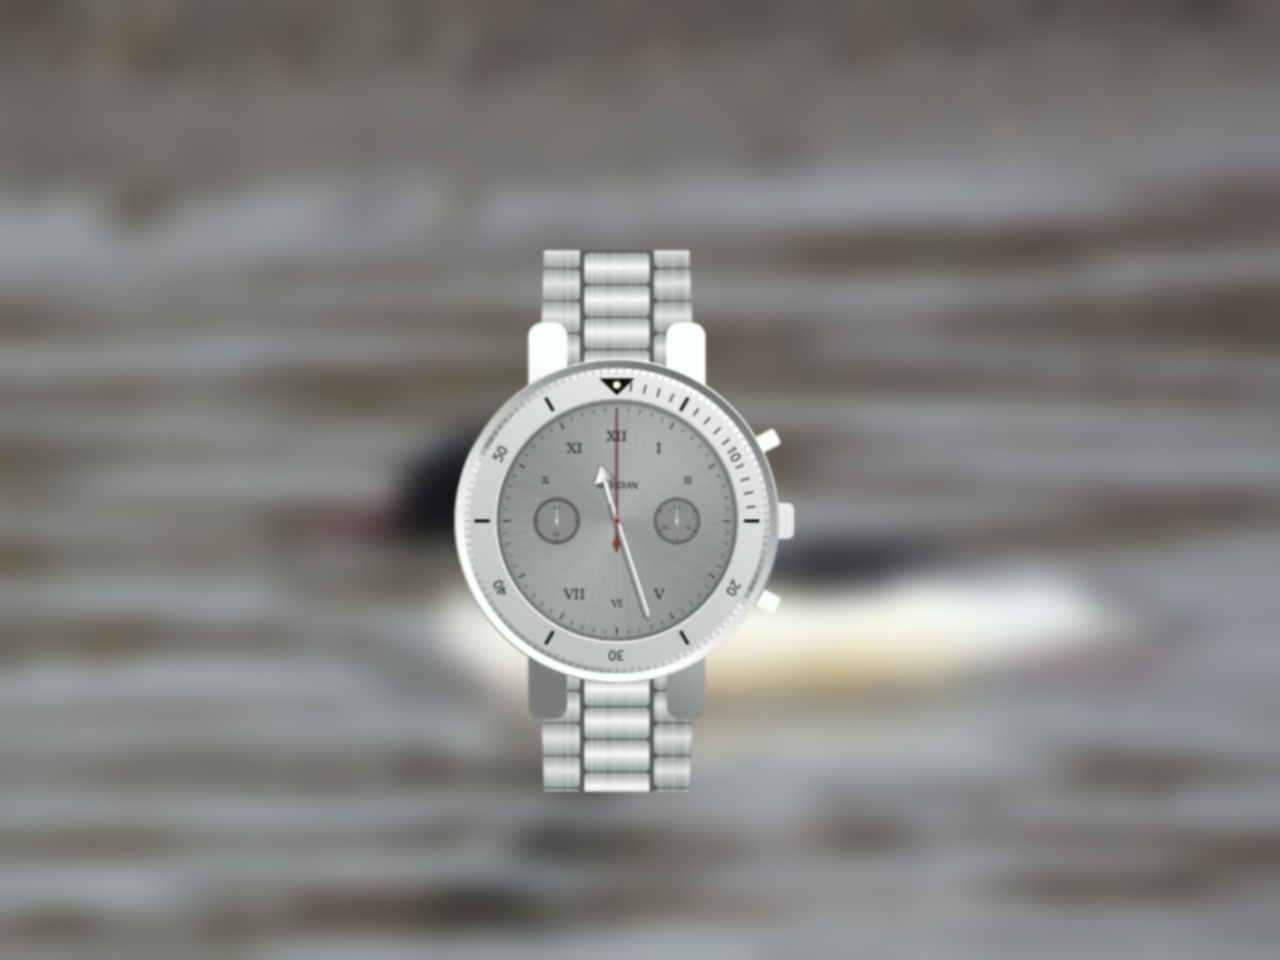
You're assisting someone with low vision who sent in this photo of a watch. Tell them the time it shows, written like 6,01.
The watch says 11,27
